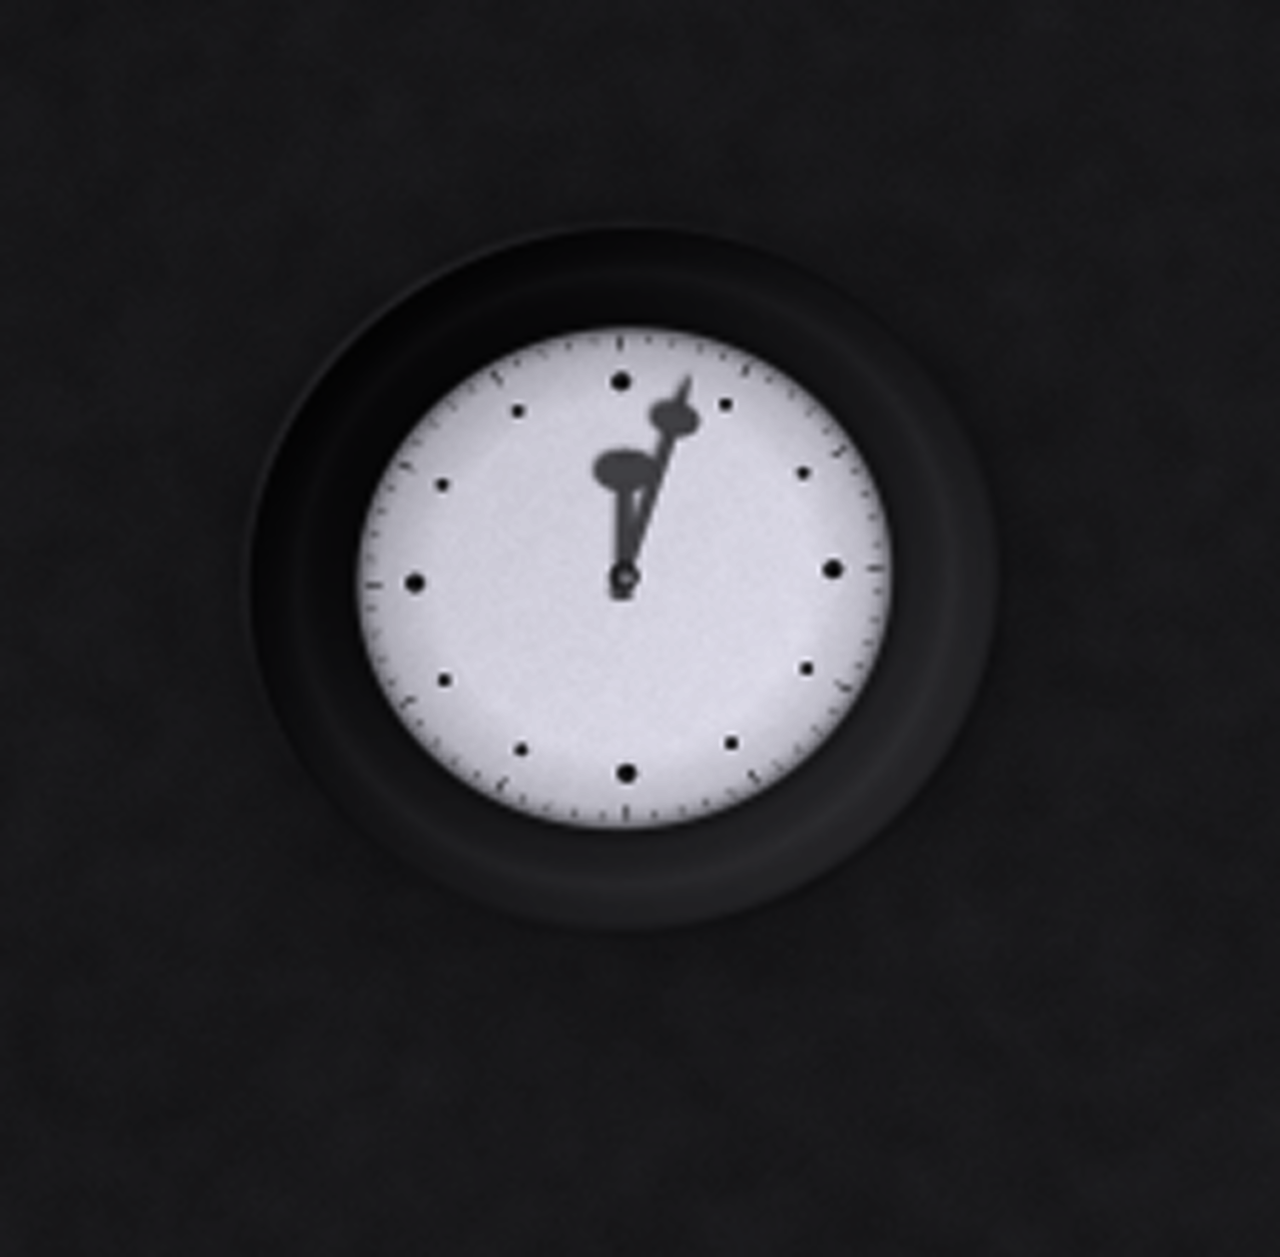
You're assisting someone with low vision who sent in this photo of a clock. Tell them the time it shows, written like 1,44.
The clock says 12,03
